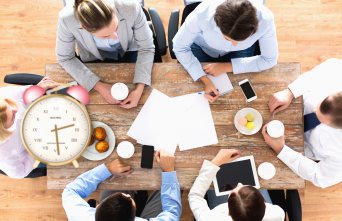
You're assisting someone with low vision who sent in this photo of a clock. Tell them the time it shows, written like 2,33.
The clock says 2,29
